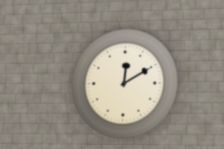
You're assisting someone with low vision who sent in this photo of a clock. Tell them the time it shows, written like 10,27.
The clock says 12,10
